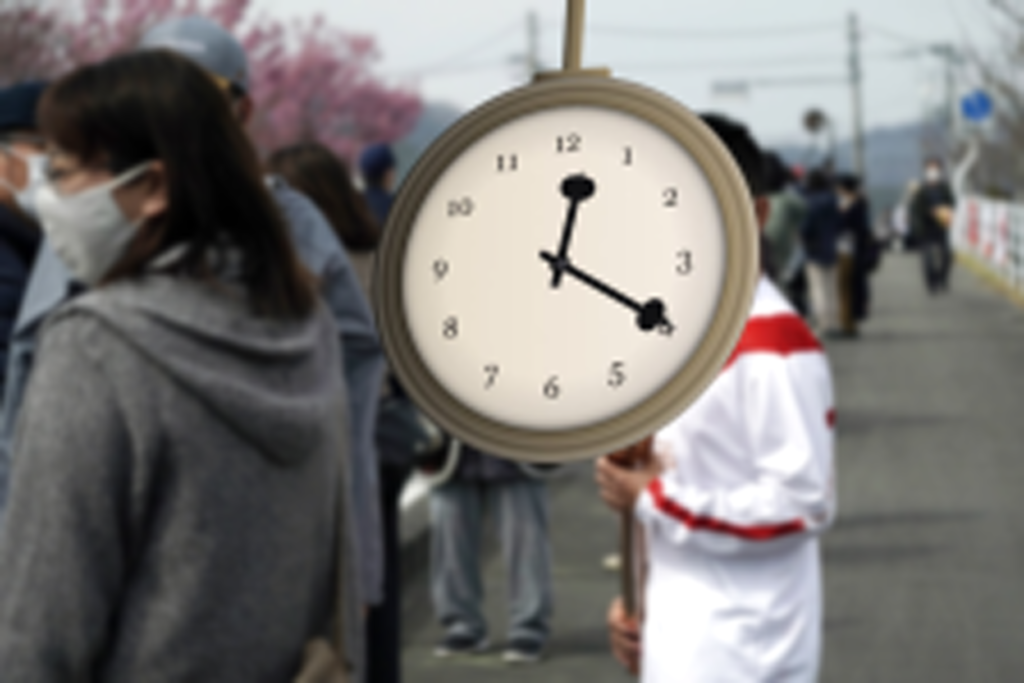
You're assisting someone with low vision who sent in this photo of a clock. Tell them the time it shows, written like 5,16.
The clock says 12,20
